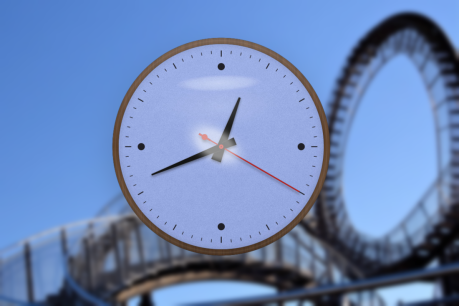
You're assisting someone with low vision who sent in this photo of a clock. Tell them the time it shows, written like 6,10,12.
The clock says 12,41,20
